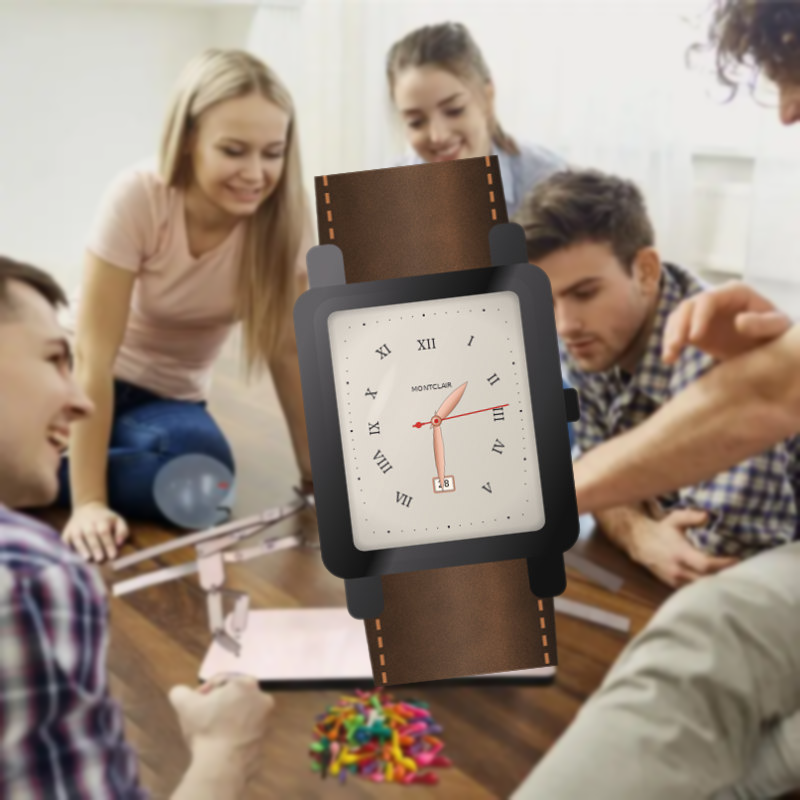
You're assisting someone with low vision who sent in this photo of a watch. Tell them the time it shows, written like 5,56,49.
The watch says 1,30,14
